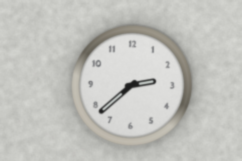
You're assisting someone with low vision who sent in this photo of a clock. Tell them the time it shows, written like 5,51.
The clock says 2,38
